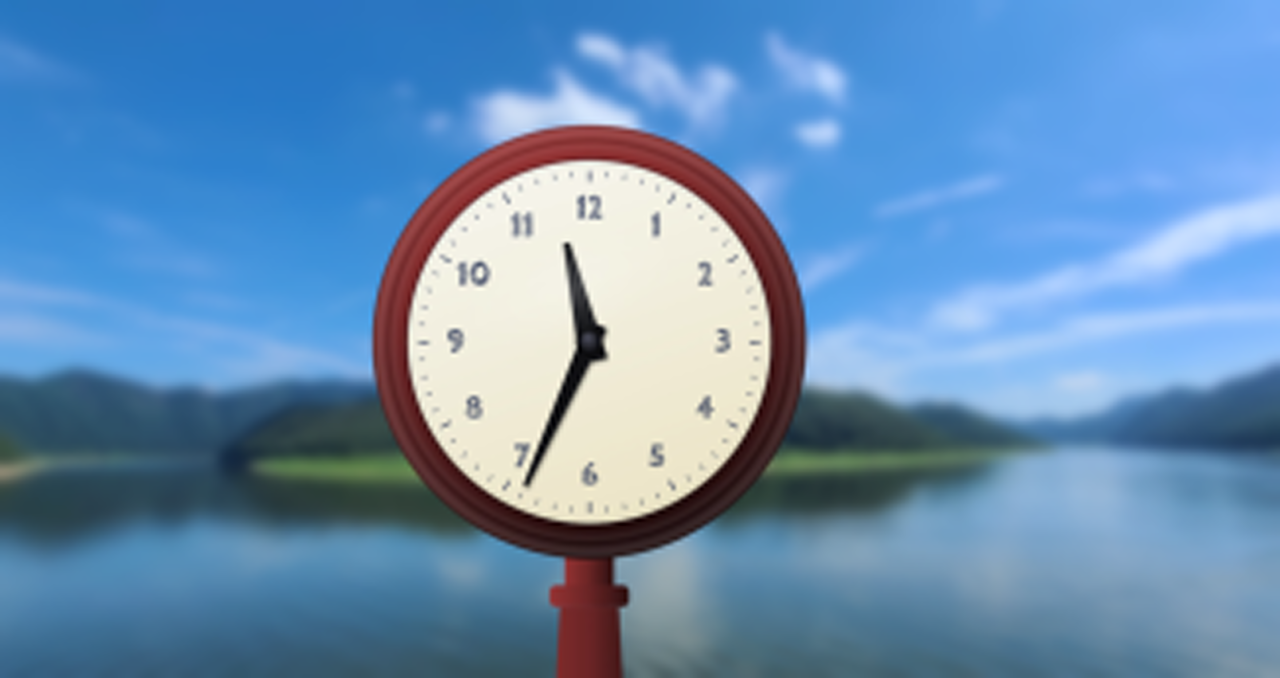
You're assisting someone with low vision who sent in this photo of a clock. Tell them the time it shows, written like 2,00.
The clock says 11,34
